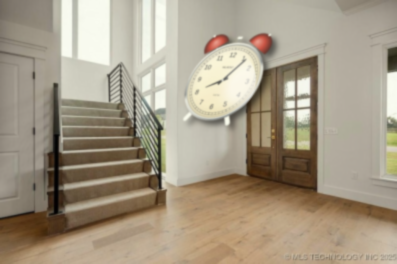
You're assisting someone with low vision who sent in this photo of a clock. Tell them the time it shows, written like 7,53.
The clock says 8,06
